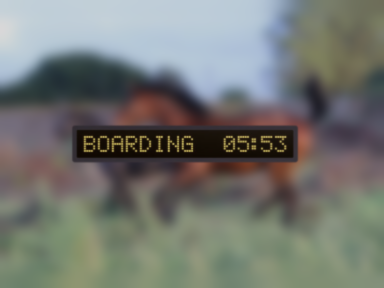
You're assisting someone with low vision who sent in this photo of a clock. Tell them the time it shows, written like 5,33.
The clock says 5,53
